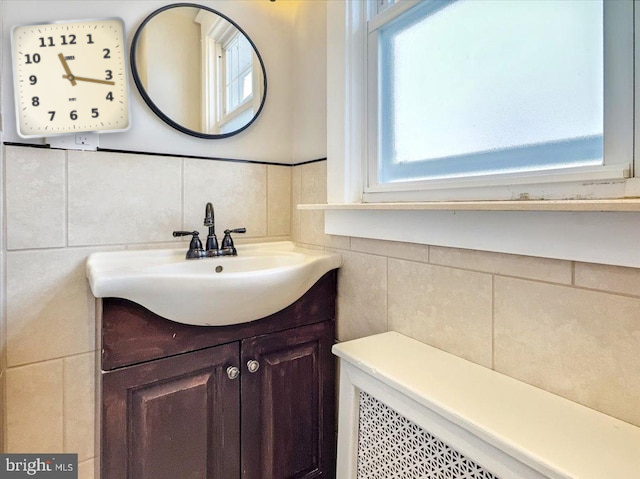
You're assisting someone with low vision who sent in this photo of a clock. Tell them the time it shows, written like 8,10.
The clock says 11,17
